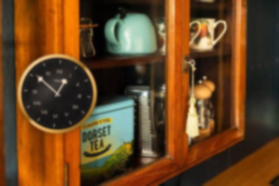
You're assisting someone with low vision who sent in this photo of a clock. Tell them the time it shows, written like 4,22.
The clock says 12,51
